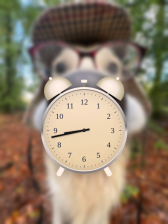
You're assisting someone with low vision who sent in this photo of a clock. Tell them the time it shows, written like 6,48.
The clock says 8,43
